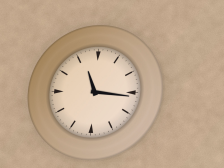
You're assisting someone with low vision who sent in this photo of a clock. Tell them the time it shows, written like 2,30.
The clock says 11,16
